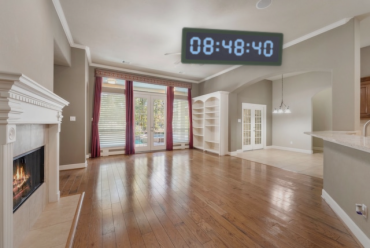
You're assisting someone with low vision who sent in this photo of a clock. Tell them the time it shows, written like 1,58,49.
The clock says 8,48,40
